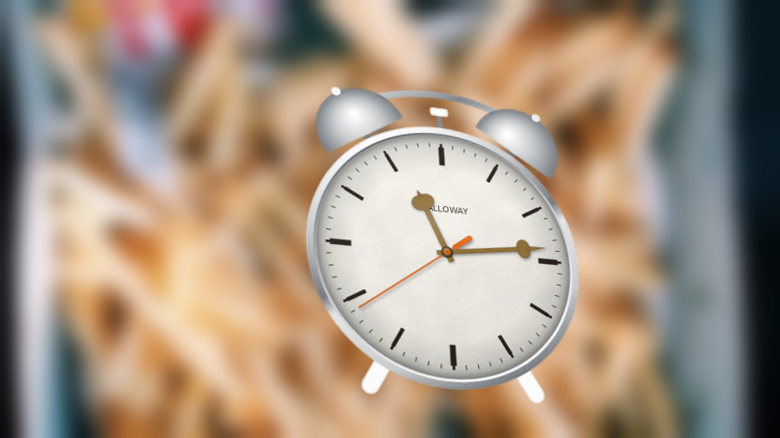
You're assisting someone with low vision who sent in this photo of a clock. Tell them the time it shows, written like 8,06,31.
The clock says 11,13,39
